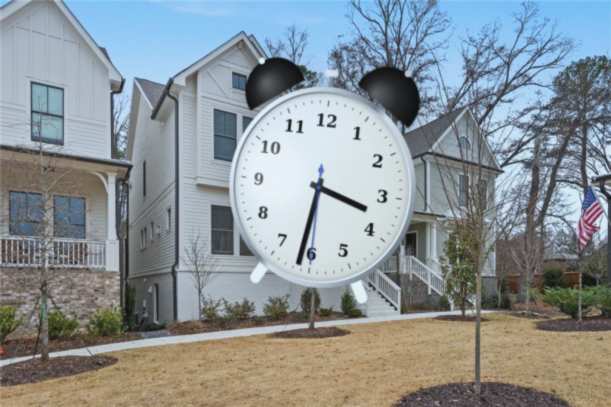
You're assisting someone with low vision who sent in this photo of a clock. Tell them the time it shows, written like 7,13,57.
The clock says 3,31,30
